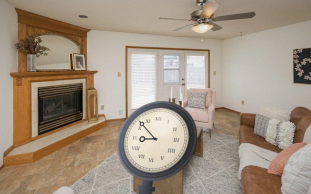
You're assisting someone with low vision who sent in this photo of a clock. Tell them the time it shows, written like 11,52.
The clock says 8,52
